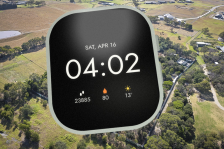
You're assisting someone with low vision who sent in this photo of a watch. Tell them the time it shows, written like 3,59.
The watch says 4,02
